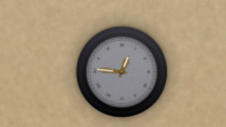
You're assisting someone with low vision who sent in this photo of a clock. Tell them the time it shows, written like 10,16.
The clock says 12,46
